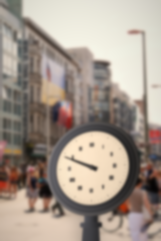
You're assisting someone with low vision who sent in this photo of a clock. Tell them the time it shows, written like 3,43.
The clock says 9,49
